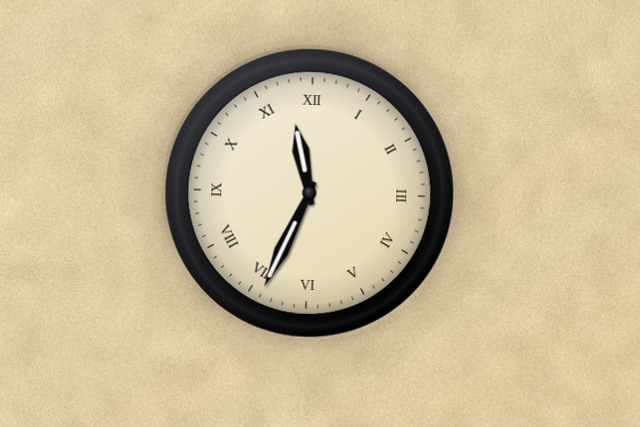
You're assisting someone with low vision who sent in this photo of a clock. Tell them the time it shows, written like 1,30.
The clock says 11,34
